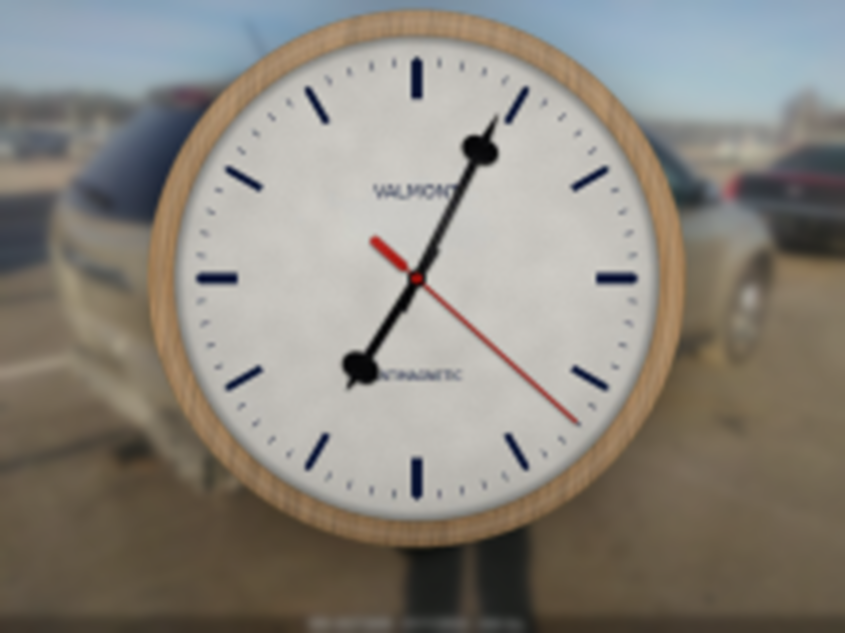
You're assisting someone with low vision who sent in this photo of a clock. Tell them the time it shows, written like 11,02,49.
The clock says 7,04,22
